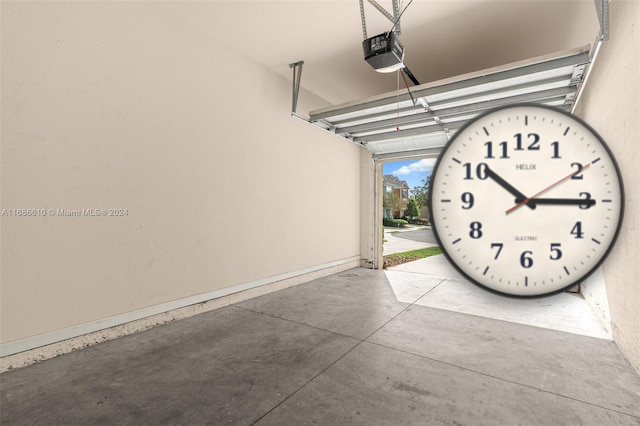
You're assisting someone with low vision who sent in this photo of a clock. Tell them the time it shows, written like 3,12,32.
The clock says 10,15,10
